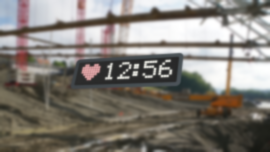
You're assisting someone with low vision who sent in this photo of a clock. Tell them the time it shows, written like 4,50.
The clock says 12,56
